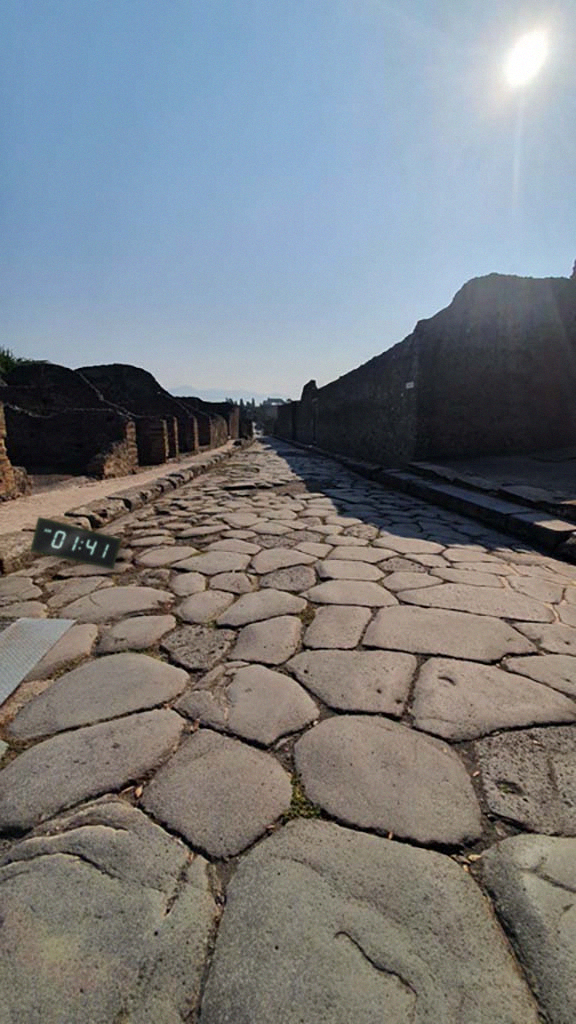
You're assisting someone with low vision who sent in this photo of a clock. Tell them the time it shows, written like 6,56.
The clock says 1,41
